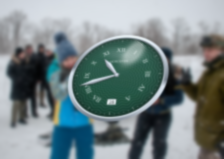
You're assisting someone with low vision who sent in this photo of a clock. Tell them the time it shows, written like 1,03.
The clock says 10,42
